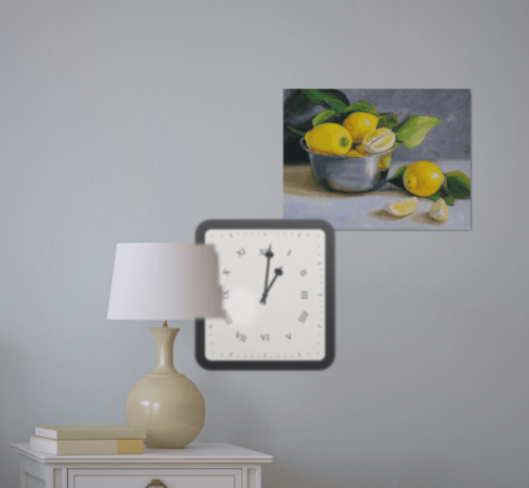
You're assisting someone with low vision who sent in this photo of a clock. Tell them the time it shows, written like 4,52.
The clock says 1,01
